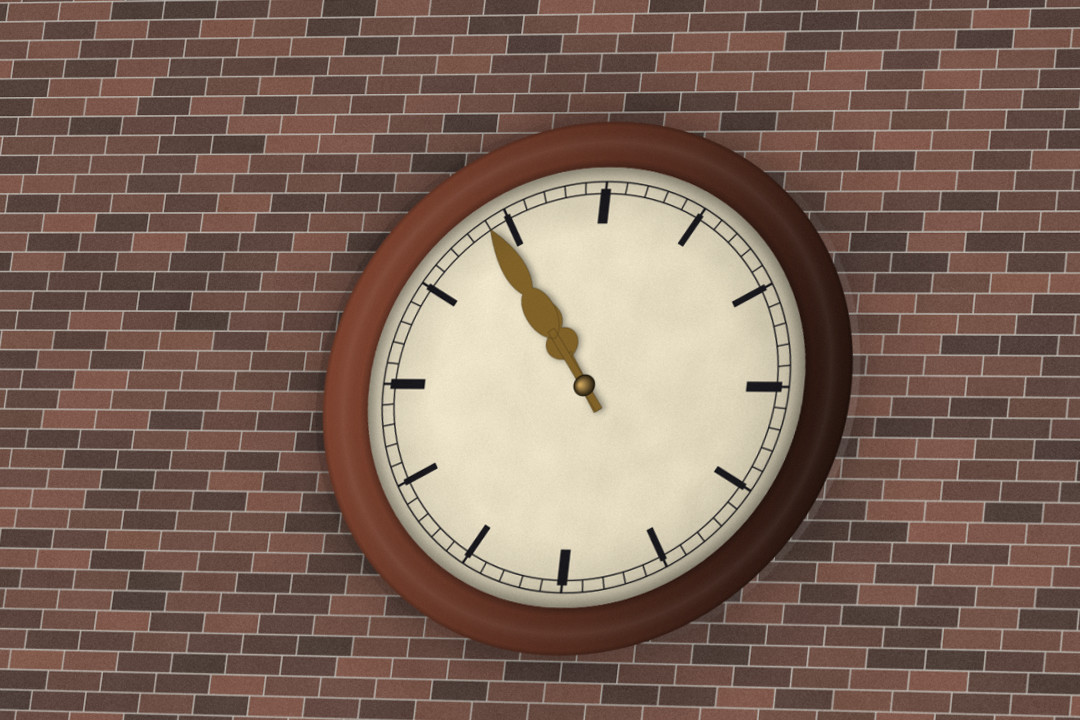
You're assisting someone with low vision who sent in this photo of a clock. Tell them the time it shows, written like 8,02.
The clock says 10,54
